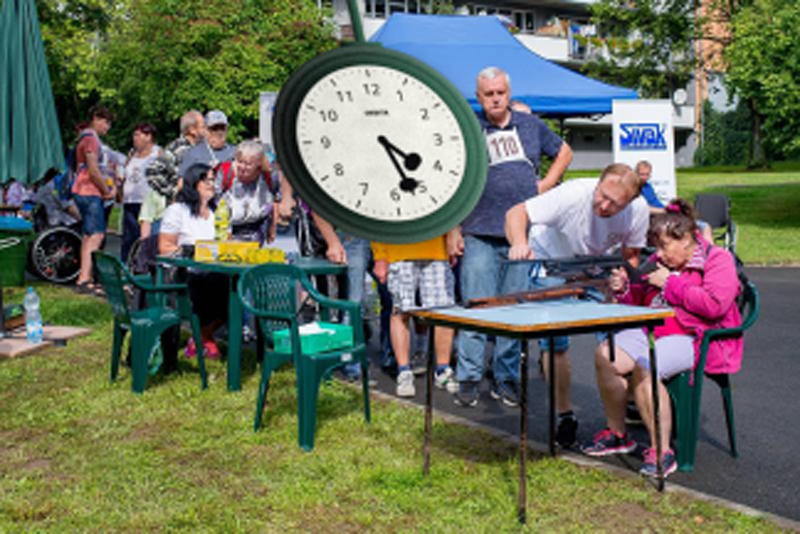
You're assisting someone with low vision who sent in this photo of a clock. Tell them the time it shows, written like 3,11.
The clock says 4,27
